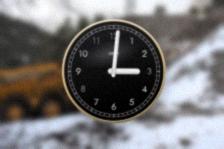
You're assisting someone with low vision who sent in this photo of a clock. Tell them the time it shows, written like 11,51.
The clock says 3,01
